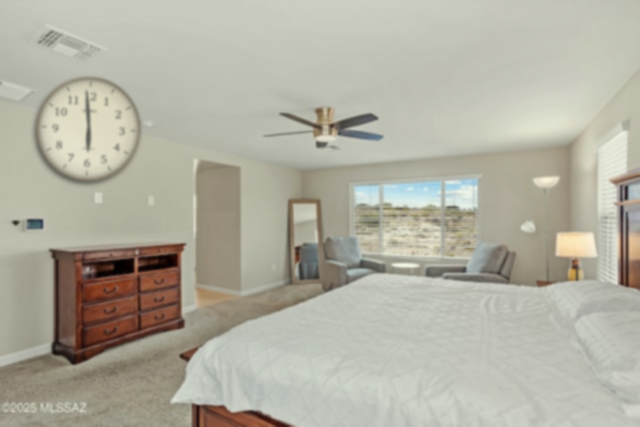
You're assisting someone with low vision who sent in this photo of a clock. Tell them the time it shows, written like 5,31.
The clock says 5,59
